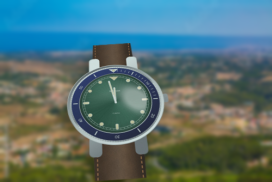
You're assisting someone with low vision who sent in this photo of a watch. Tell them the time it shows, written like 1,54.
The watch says 11,58
